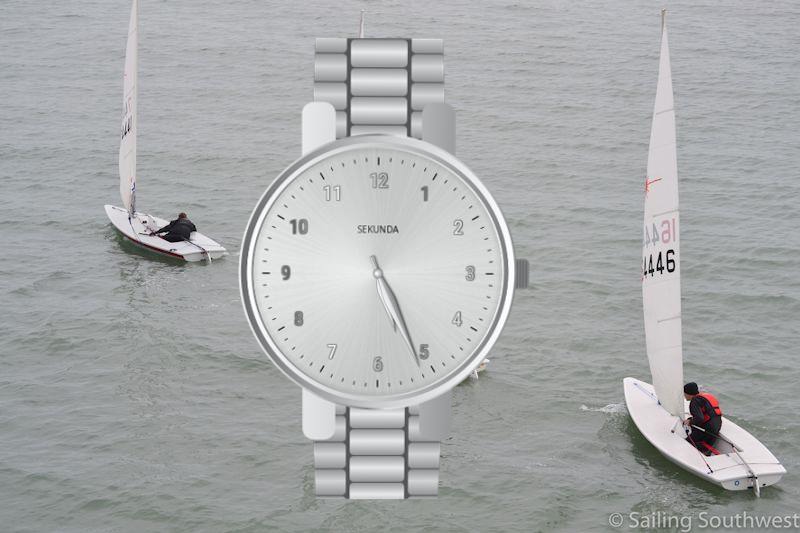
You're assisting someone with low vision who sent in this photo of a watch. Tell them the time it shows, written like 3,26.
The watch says 5,26
